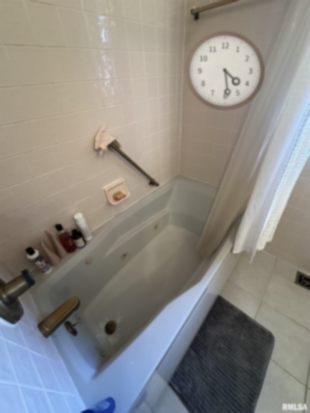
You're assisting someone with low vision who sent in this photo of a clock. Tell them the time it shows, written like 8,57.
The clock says 4,29
